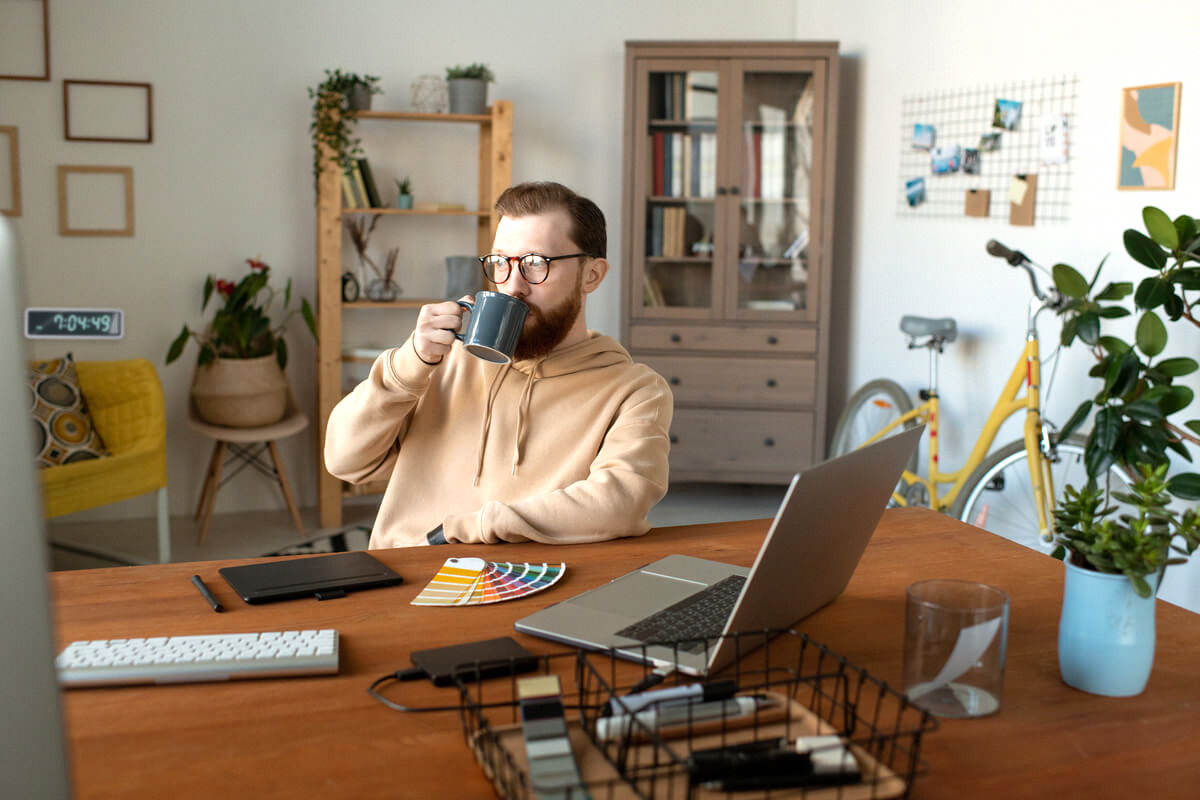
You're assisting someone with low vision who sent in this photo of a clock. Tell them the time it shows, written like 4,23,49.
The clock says 7,04,49
